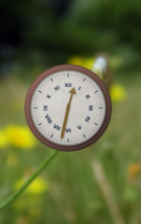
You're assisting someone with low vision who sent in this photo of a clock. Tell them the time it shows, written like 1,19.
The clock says 12,32
